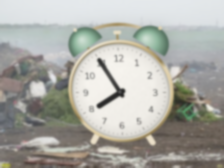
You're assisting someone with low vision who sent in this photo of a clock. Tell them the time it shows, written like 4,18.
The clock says 7,55
